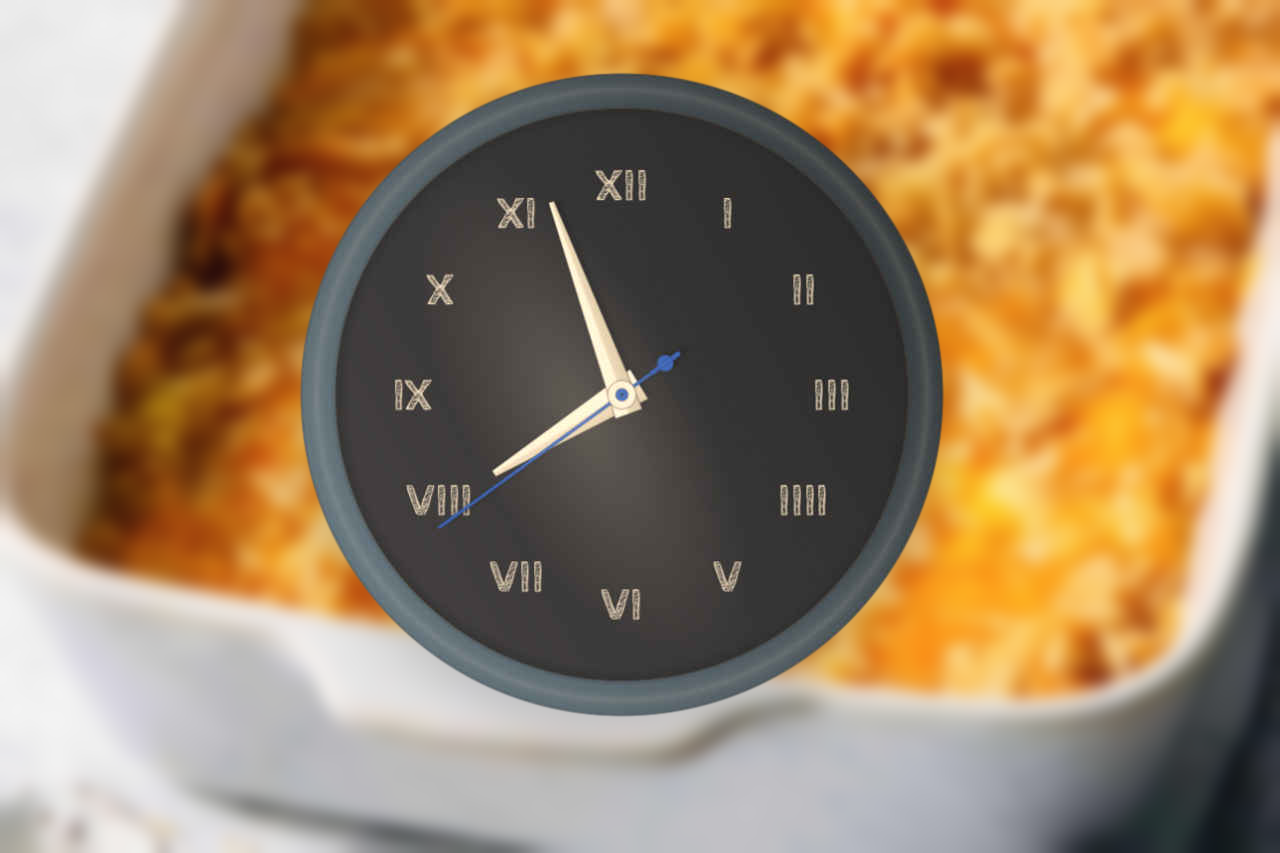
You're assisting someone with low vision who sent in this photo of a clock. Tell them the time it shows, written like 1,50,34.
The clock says 7,56,39
